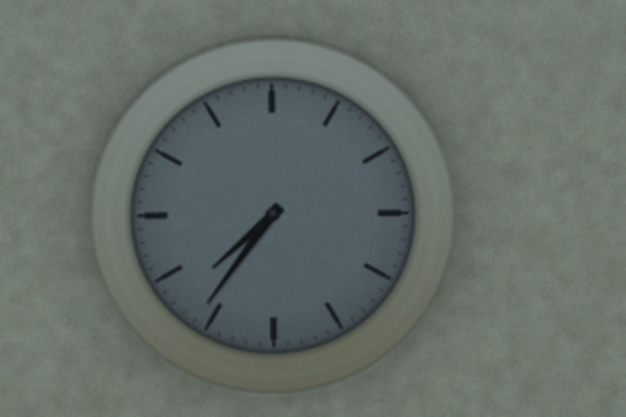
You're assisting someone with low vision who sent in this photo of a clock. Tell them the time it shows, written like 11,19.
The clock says 7,36
